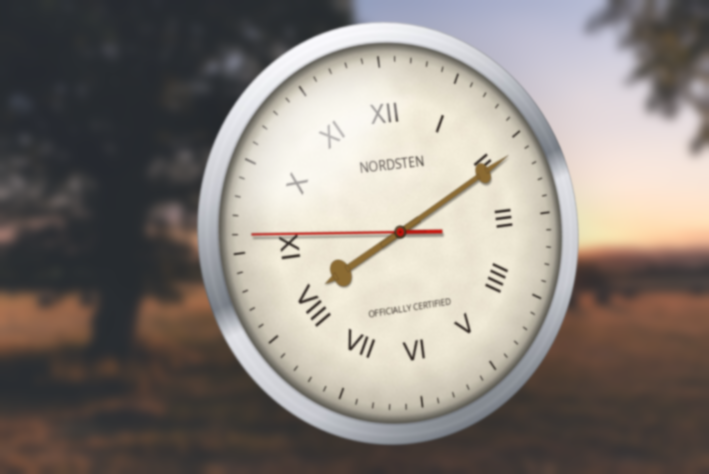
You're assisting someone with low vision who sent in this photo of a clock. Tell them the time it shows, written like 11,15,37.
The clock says 8,10,46
